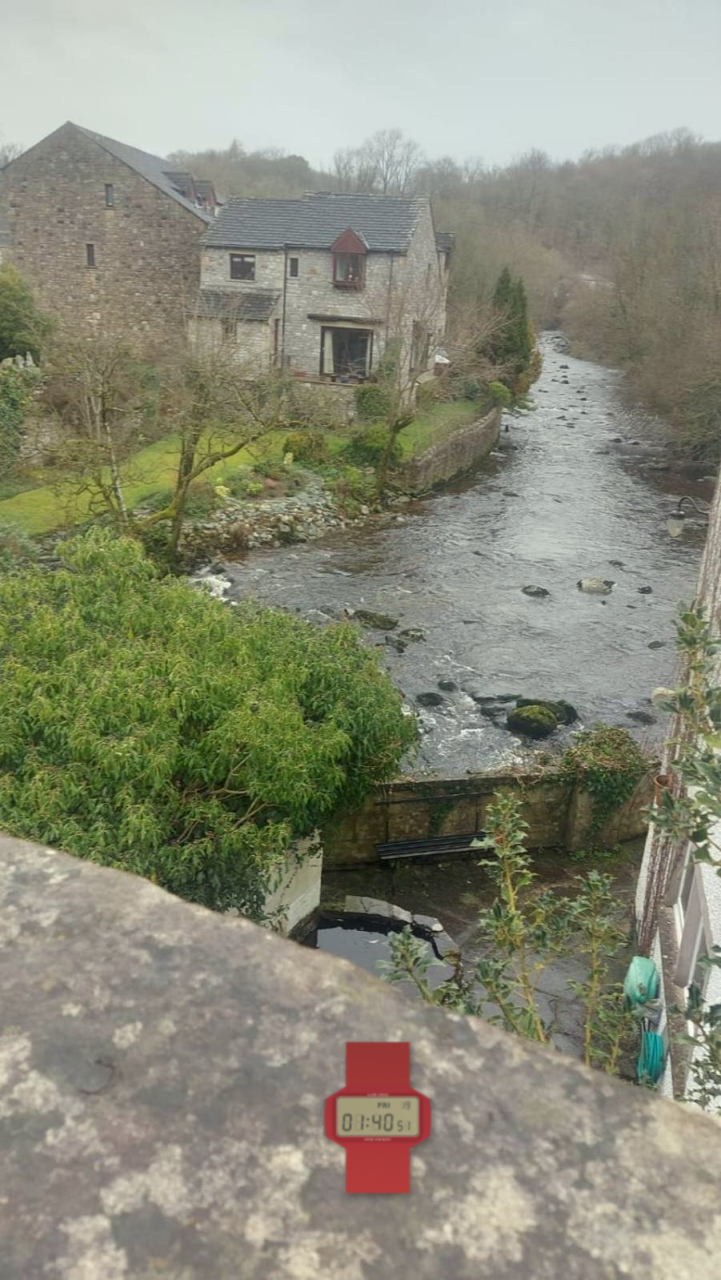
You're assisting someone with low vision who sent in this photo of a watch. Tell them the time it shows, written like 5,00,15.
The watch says 1,40,51
